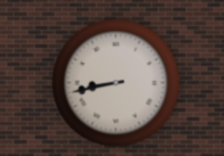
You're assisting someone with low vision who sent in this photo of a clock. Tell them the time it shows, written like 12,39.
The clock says 8,43
